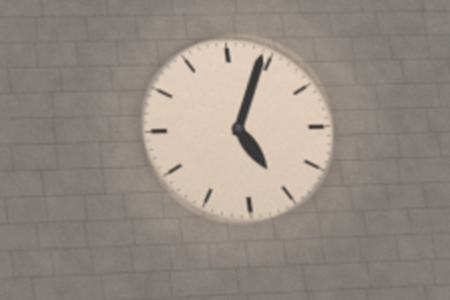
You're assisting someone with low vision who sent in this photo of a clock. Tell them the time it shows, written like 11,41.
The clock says 5,04
